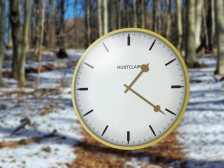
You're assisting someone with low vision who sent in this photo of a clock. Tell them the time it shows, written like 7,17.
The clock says 1,21
